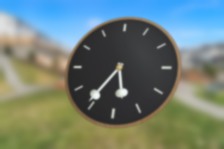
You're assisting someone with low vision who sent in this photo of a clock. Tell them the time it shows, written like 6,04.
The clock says 5,36
